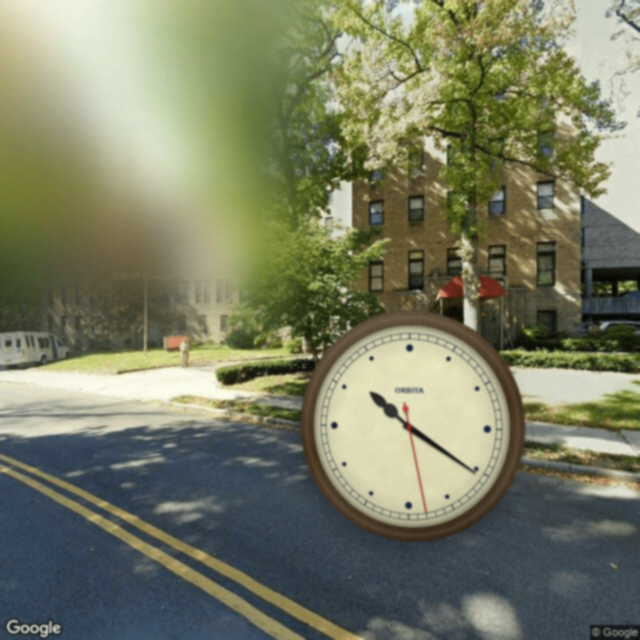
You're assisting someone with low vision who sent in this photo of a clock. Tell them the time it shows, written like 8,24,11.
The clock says 10,20,28
